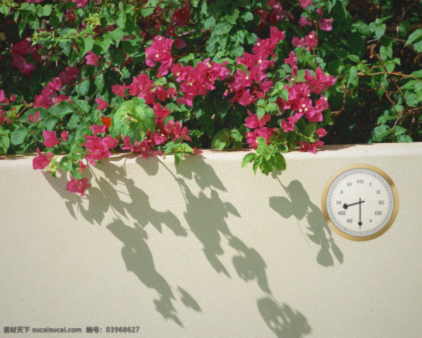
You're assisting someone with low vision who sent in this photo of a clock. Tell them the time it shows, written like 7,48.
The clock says 8,30
